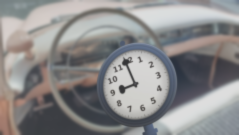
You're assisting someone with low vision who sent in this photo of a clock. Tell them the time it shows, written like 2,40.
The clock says 8,59
